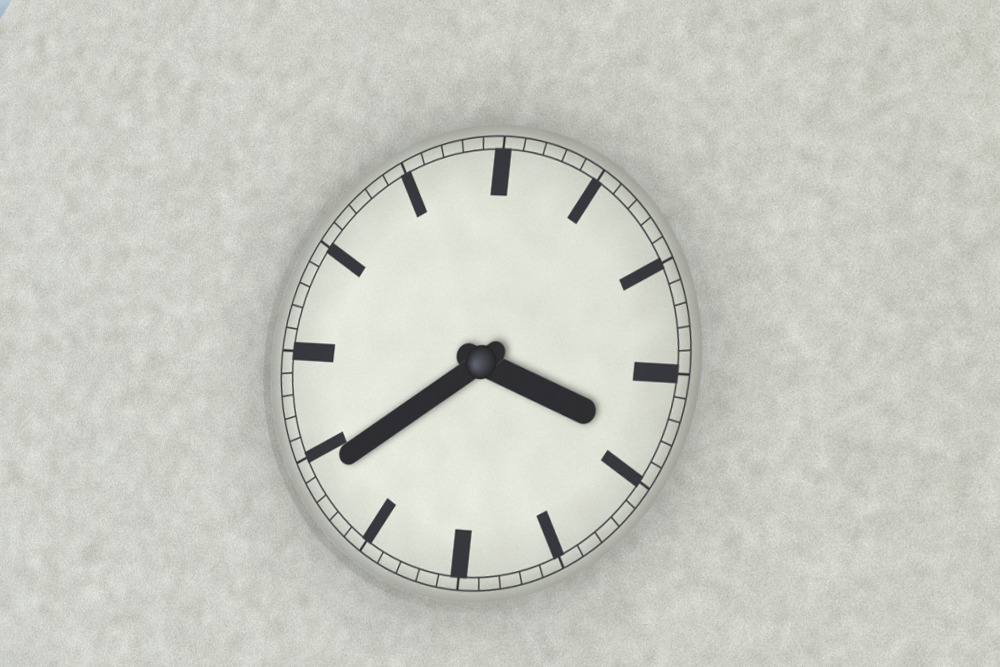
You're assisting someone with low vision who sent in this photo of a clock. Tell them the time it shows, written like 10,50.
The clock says 3,39
